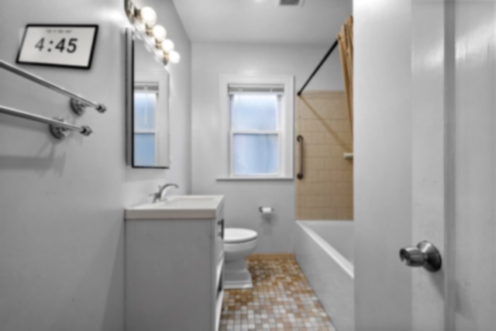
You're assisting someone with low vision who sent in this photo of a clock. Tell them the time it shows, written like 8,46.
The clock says 4,45
